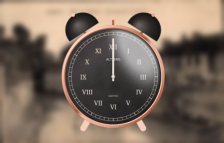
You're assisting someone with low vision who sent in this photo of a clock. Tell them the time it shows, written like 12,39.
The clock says 12,00
